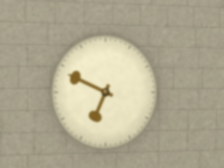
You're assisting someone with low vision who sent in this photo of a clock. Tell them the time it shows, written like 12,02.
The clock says 6,49
